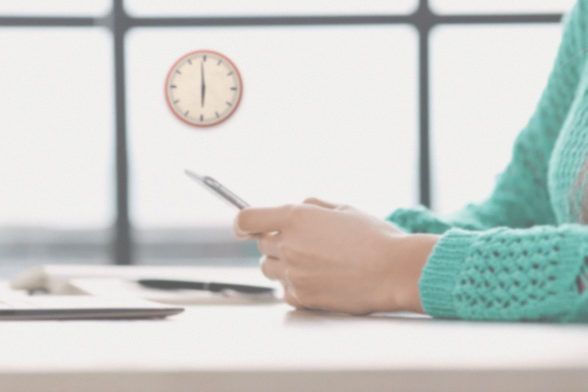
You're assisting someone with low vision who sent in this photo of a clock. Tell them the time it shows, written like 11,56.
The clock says 5,59
